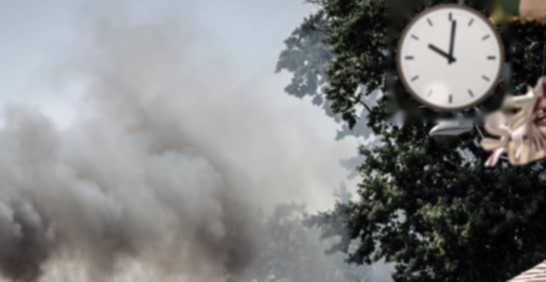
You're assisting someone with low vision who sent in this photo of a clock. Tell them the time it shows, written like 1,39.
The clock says 10,01
